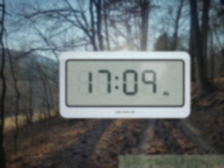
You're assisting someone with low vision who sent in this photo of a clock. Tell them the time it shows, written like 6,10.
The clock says 17,09
